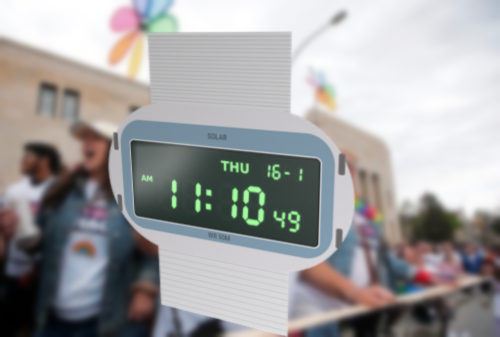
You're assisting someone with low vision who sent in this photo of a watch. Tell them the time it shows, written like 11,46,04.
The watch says 11,10,49
